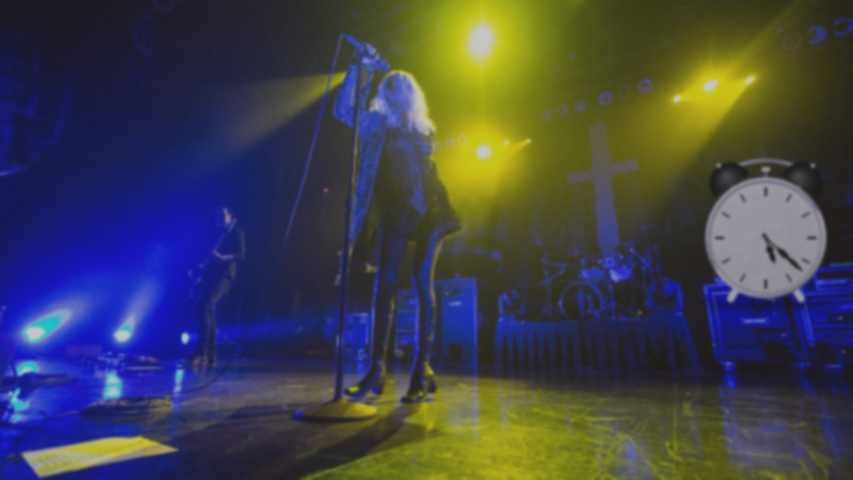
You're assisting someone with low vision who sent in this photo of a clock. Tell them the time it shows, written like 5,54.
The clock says 5,22
